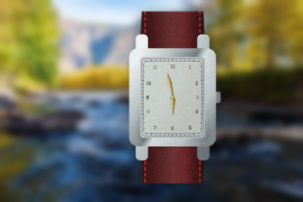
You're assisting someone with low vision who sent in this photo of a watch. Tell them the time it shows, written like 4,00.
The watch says 5,58
